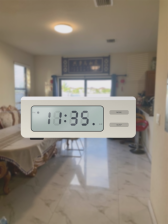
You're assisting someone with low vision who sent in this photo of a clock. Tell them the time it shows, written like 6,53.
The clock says 11,35
